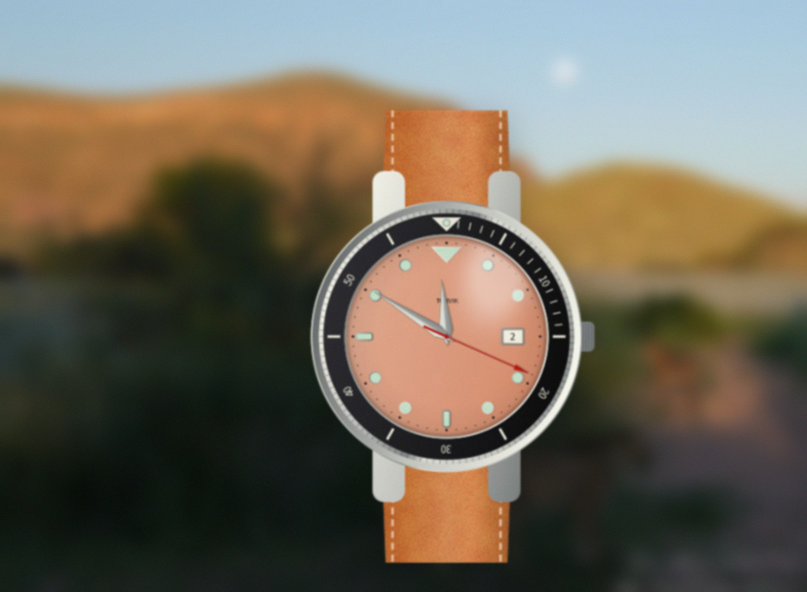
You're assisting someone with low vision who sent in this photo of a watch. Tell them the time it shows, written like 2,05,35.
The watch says 11,50,19
